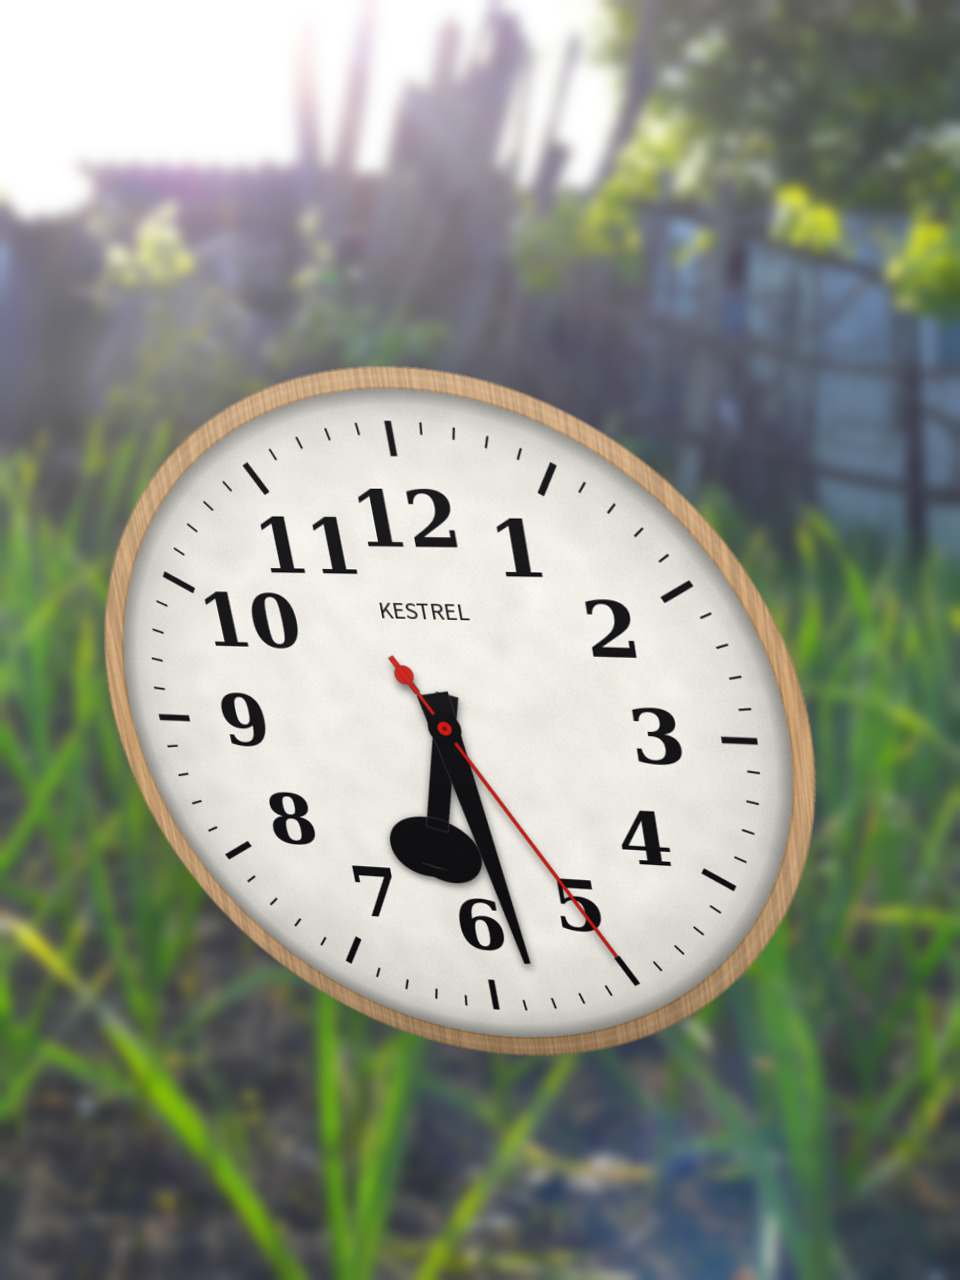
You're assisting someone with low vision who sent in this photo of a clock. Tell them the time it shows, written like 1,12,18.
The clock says 6,28,25
